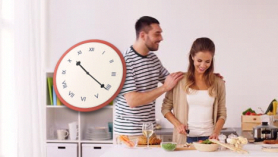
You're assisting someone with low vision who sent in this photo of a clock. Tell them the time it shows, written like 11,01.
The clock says 10,21
